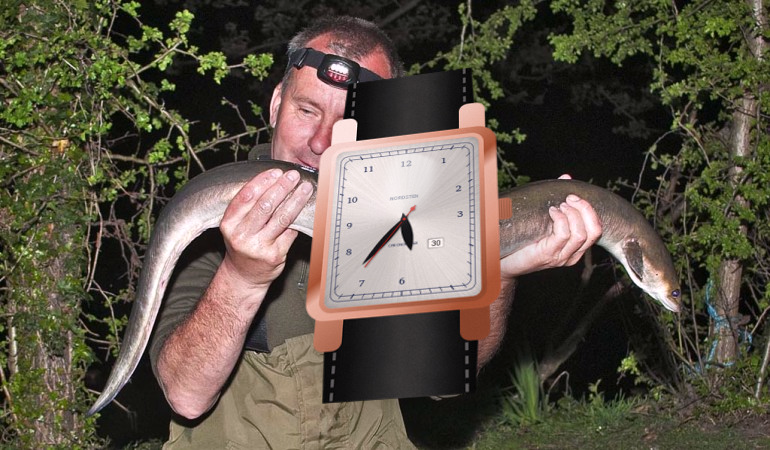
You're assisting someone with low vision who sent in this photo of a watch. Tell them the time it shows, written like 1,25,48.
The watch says 5,36,36
